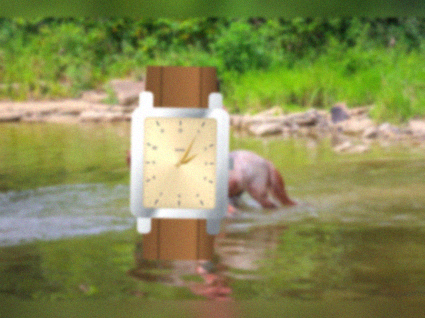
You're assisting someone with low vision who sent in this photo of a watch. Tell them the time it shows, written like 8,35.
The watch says 2,05
